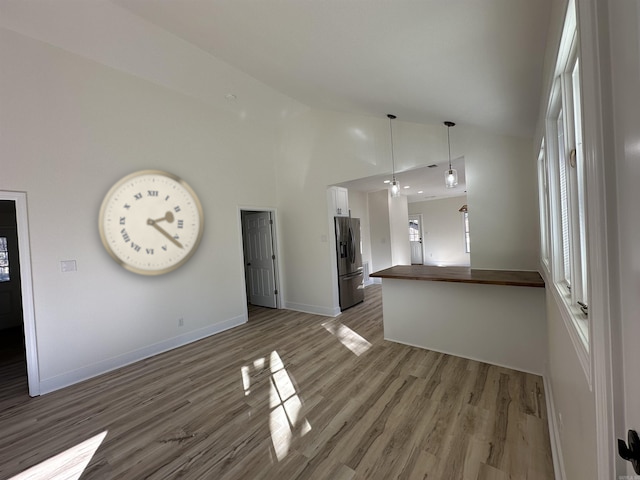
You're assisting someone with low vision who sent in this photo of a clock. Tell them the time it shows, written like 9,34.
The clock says 2,21
